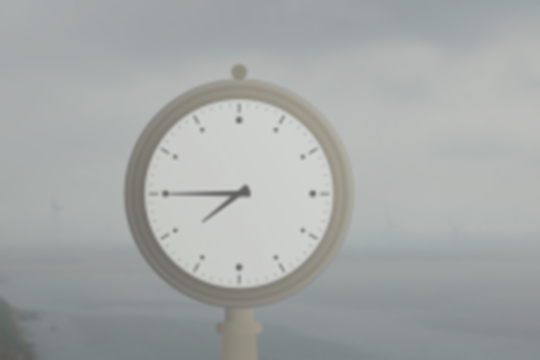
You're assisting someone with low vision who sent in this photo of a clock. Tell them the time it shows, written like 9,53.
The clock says 7,45
